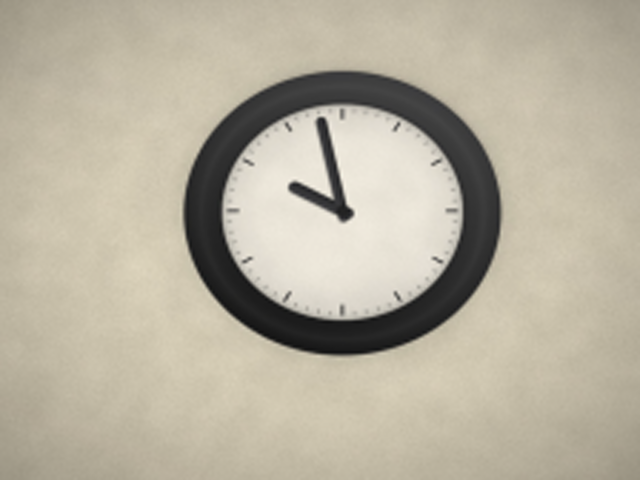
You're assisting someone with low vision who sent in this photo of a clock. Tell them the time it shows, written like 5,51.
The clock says 9,58
